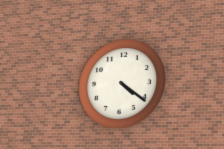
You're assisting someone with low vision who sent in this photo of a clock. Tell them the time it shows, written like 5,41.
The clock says 4,21
